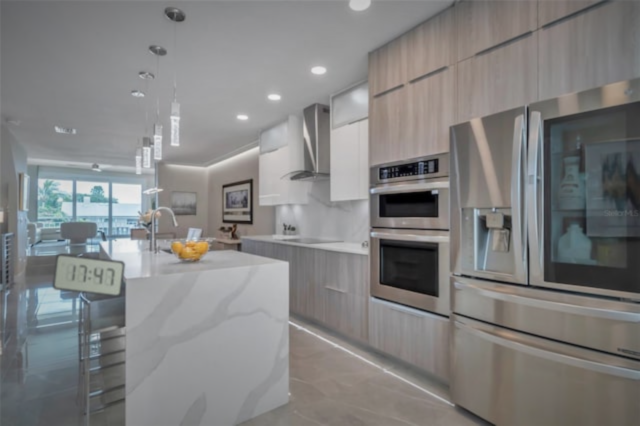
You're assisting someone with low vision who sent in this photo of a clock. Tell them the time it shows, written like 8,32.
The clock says 17,47
